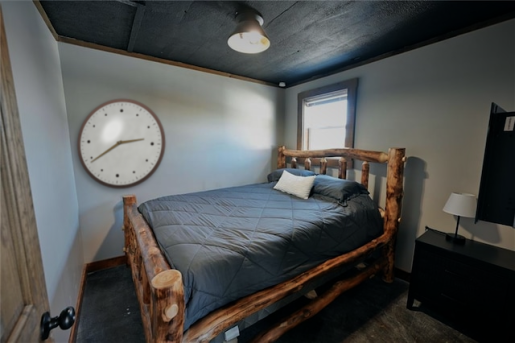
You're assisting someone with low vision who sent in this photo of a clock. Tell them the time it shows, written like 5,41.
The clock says 2,39
